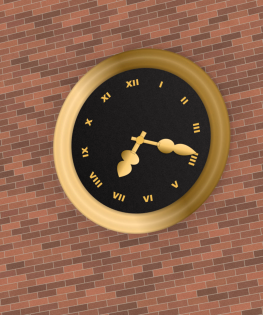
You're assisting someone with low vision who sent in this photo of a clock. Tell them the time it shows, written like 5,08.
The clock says 7,19
